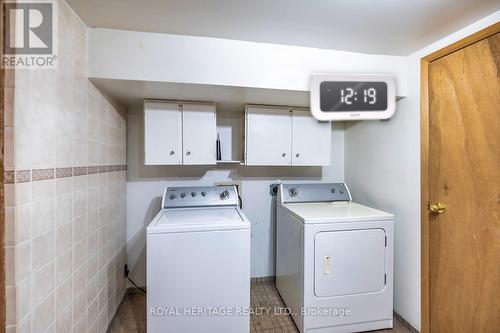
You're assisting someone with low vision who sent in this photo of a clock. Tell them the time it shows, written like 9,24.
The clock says 12,19
